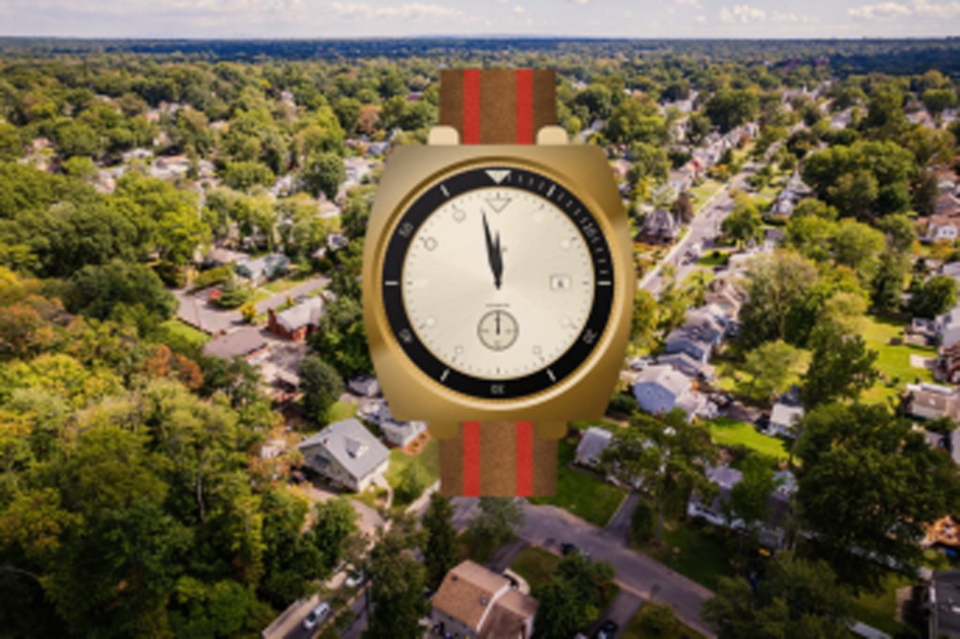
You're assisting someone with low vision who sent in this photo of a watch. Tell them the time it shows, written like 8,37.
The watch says 11,58
